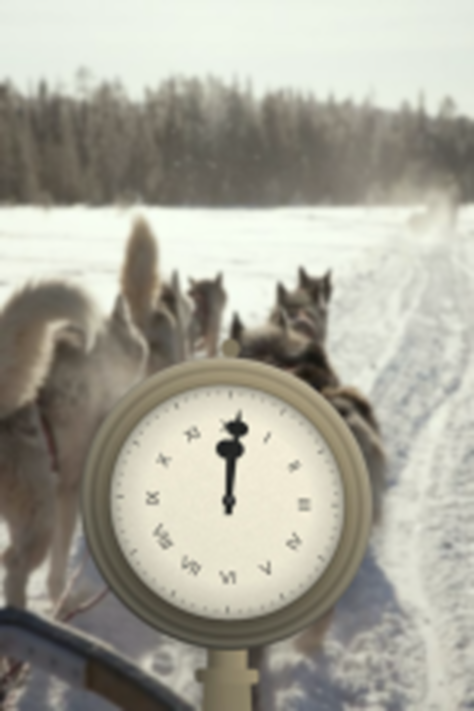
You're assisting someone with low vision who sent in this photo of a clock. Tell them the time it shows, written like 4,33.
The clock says 12,01
